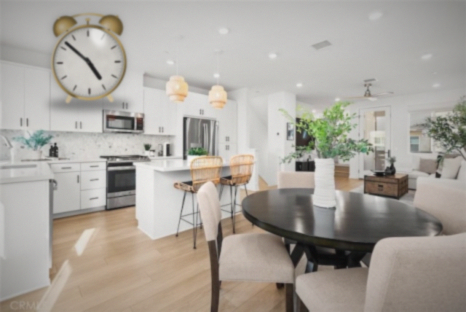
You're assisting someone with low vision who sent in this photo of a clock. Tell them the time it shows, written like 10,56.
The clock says 4,52
